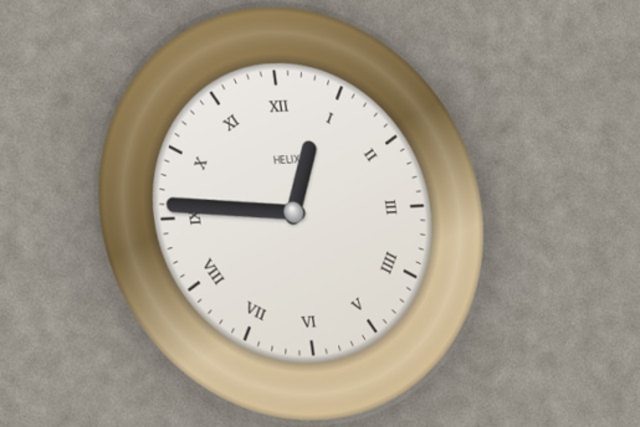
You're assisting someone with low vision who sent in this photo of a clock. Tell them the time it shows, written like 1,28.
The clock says 12,46
